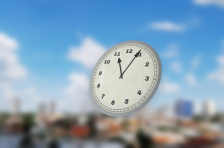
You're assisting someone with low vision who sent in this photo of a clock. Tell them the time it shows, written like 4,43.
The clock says 11,04
